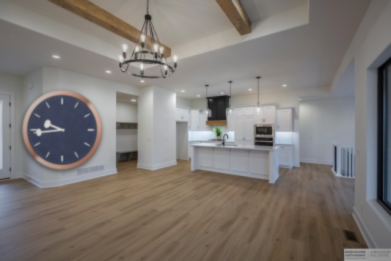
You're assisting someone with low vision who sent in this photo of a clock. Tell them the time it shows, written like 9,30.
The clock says 9,44
